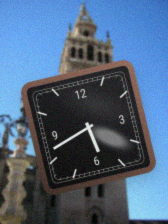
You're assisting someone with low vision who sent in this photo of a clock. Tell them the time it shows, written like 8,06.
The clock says 5,42
